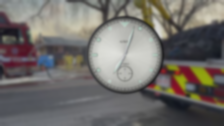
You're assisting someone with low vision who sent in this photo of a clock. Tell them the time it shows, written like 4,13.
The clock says 7,03
